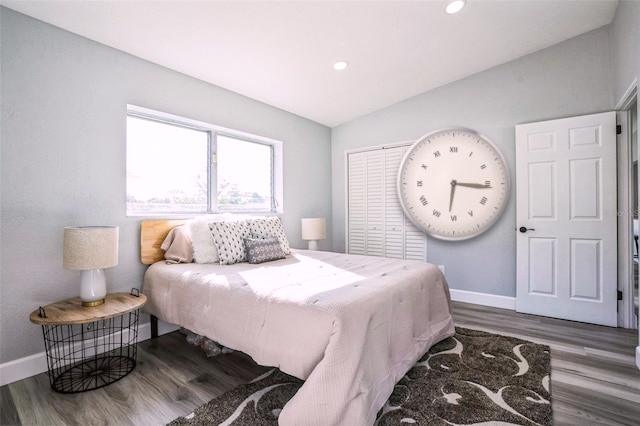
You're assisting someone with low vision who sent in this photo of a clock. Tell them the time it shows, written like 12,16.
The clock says 6,16
